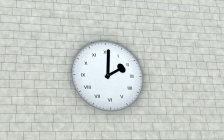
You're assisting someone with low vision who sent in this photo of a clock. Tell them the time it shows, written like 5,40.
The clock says 2,01
